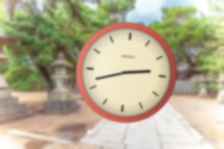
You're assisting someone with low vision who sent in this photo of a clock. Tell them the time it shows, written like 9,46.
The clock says 2,42
